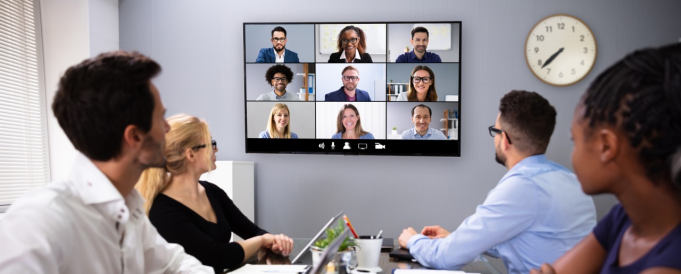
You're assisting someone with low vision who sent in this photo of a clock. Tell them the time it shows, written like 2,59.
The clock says 7,38
